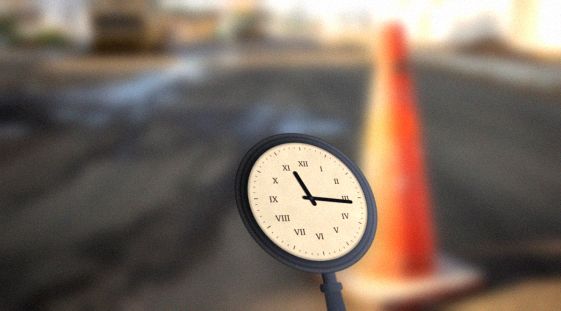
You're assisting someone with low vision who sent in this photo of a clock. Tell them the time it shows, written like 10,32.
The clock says 11,16
